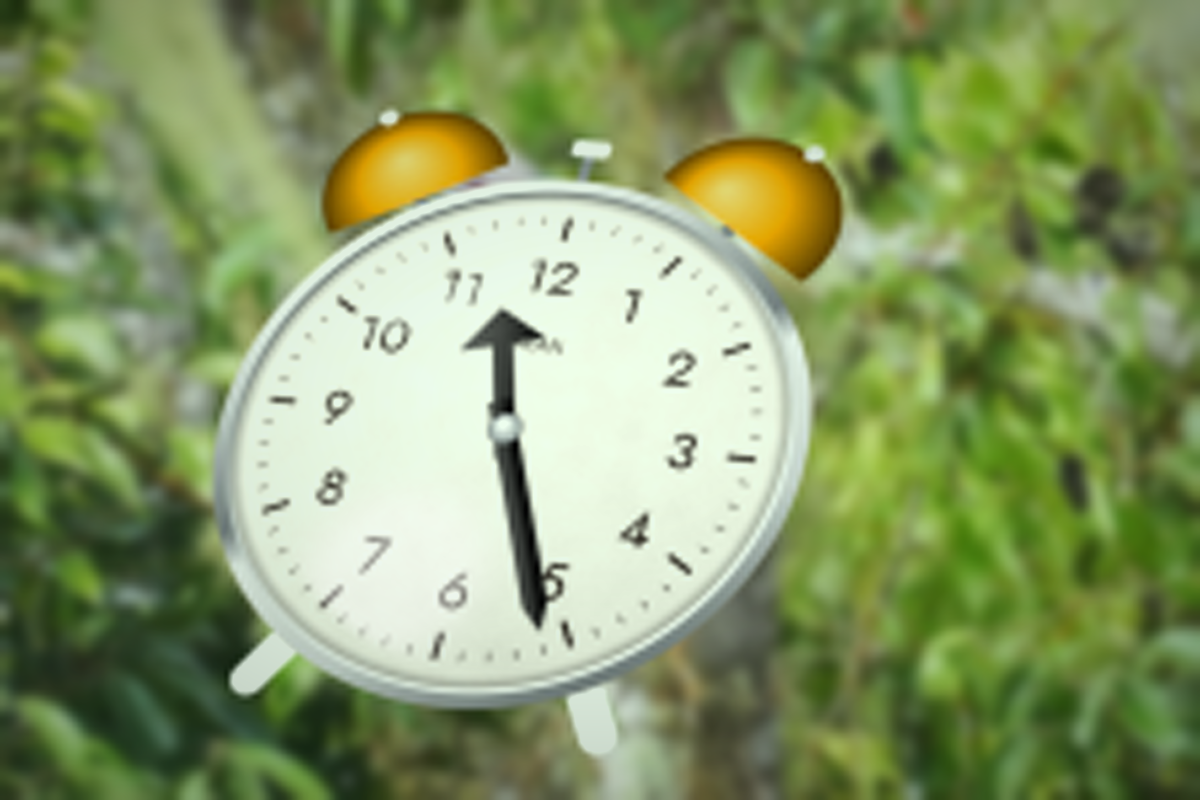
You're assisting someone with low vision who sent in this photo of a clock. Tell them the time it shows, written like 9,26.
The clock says 11,26
